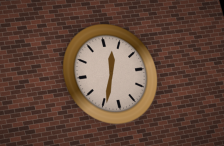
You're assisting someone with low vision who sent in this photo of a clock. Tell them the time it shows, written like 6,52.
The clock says 12,34
